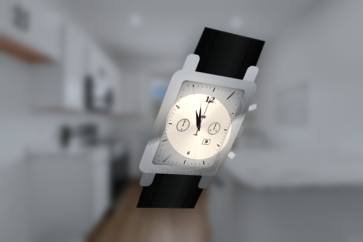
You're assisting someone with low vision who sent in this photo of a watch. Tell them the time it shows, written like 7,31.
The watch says 10,57
